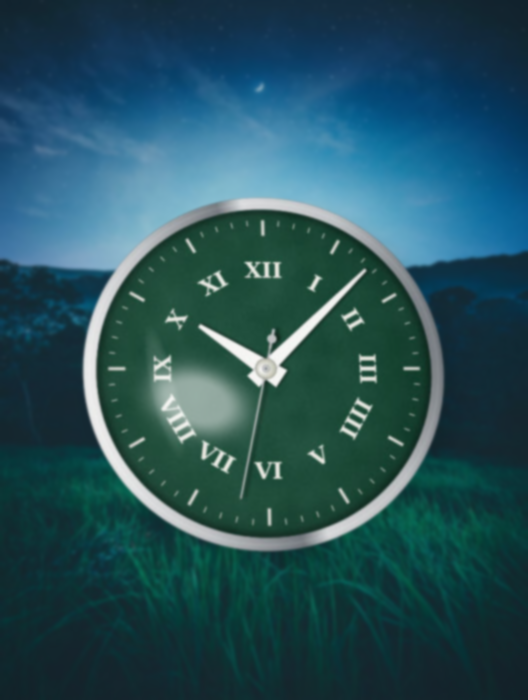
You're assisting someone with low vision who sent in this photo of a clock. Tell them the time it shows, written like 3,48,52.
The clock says 10,07,32
